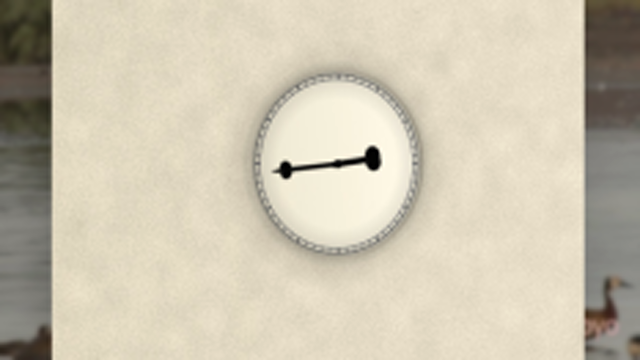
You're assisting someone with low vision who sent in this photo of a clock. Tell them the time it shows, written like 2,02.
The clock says 2,44
